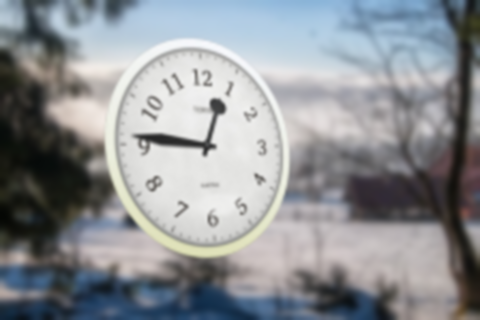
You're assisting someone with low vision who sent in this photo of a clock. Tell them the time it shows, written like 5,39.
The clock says 12,46
